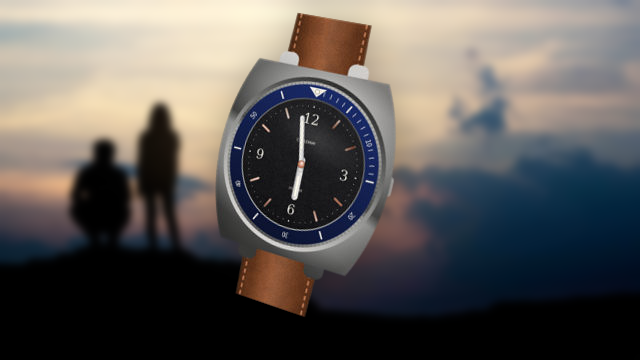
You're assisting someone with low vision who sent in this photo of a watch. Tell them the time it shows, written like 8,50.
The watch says 5,58
